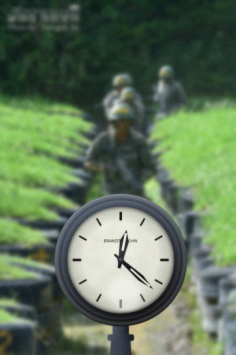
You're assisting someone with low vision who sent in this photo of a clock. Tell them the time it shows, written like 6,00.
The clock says 12,22
